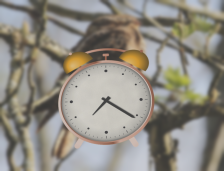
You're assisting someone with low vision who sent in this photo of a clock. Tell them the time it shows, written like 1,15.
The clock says 7,21
